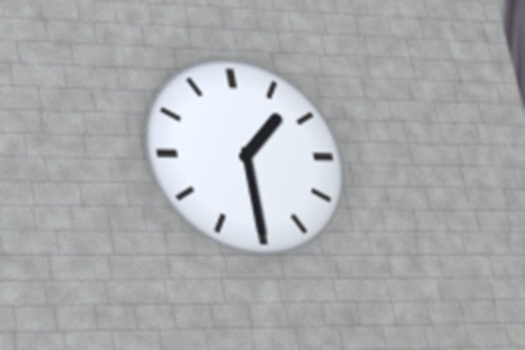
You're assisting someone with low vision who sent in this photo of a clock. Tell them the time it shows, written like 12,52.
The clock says 1,30
